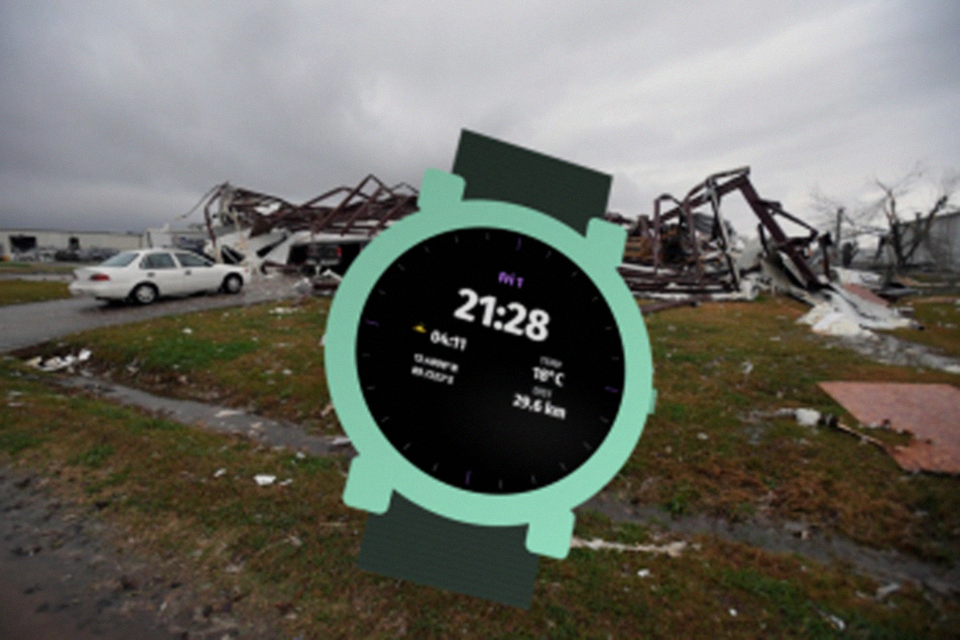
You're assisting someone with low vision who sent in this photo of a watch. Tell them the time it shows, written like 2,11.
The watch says 21,28
